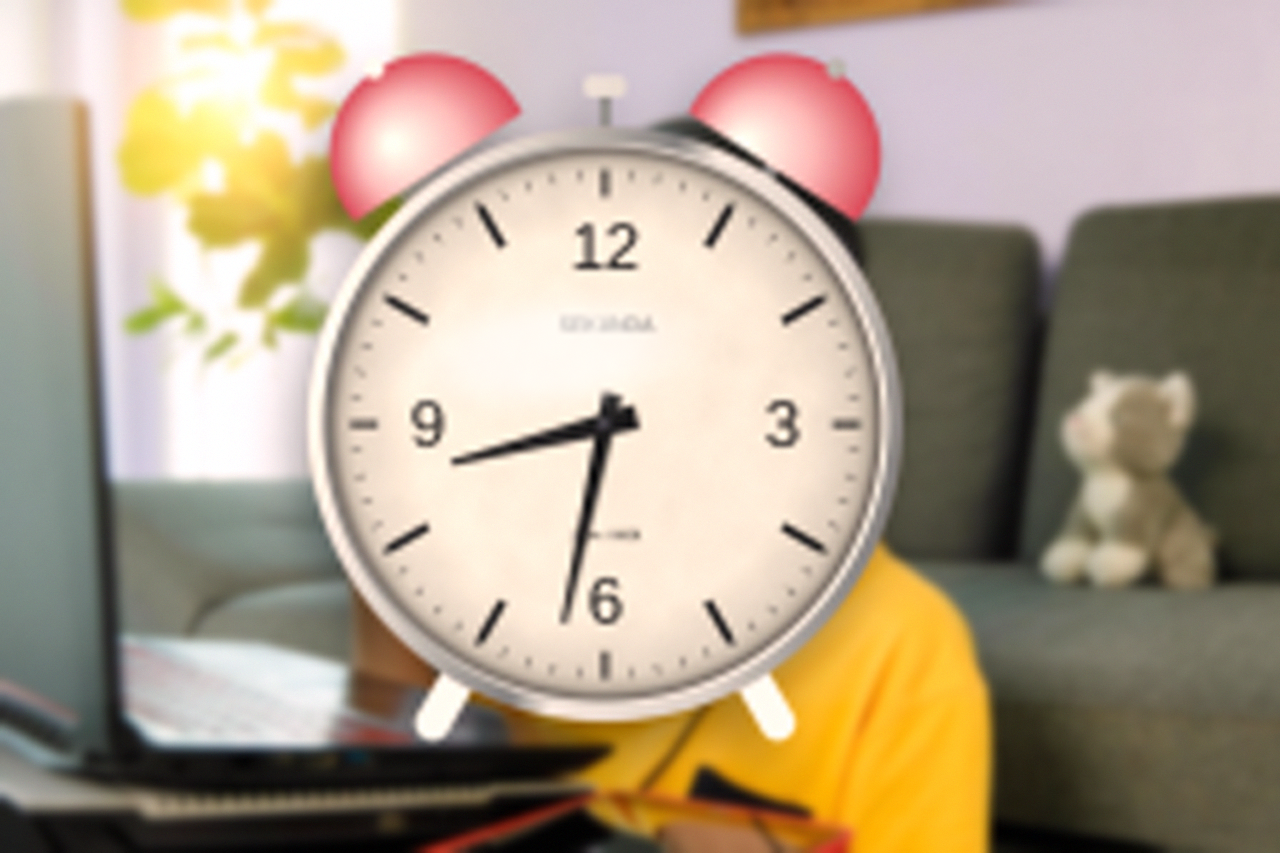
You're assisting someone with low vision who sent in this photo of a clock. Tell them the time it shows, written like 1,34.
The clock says 8,32
